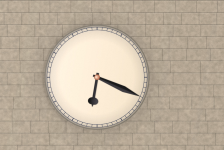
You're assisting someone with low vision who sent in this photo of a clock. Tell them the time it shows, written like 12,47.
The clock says 6,19
